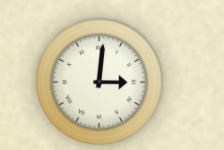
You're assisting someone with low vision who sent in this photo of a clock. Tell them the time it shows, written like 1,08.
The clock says 3,01
